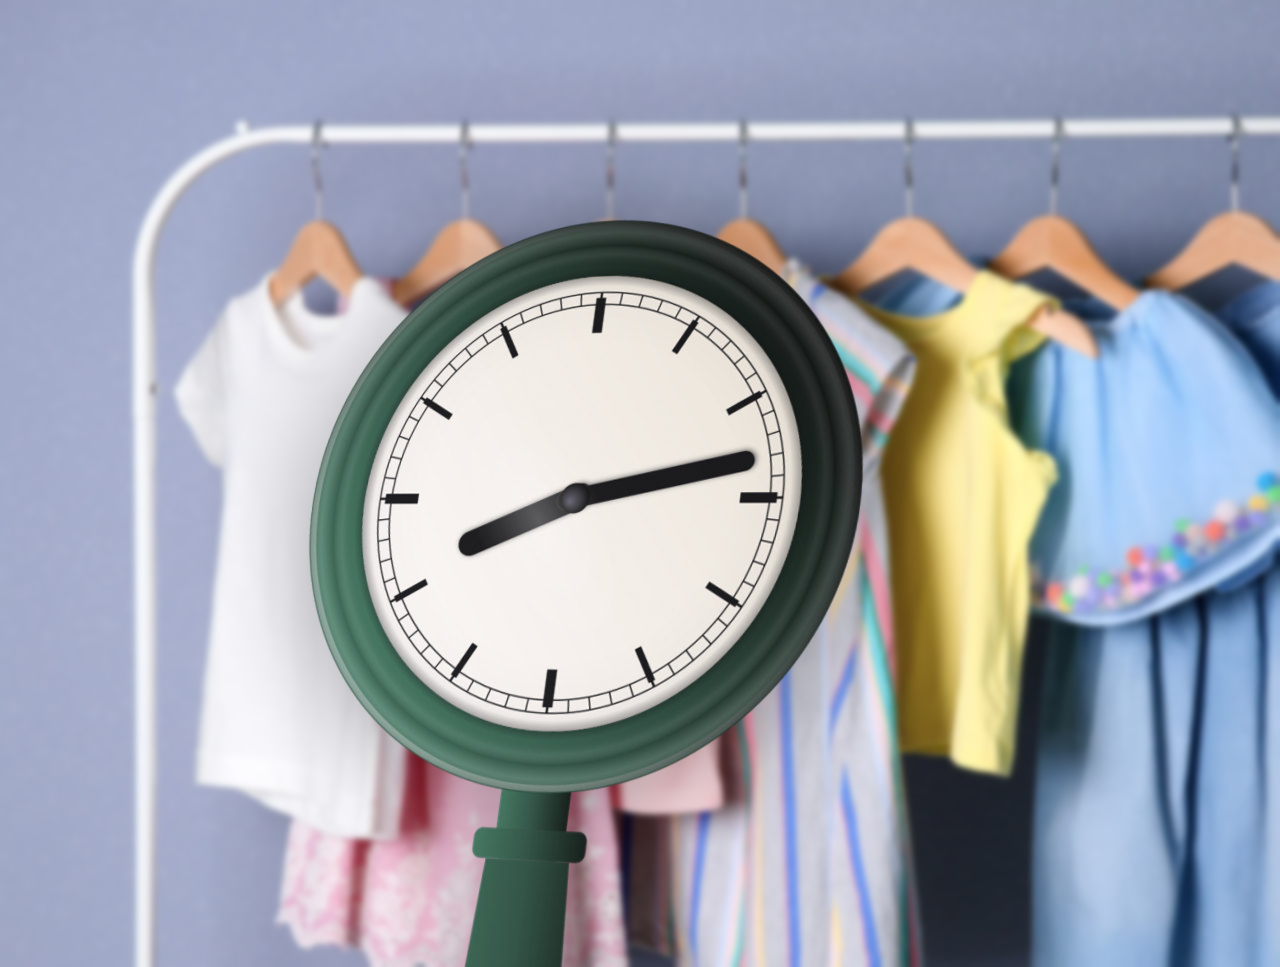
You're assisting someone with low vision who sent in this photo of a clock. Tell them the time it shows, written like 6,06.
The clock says 8,13
